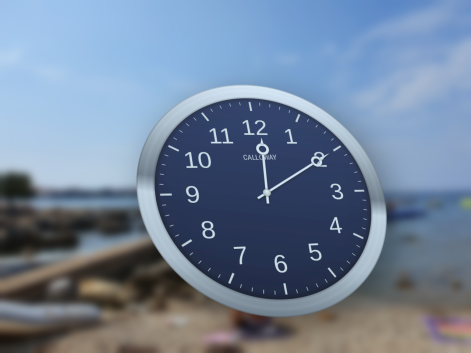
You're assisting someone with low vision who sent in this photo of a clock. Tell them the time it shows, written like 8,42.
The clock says 12,10
